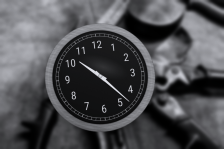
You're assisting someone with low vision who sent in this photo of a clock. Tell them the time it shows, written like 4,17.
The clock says 10,23
